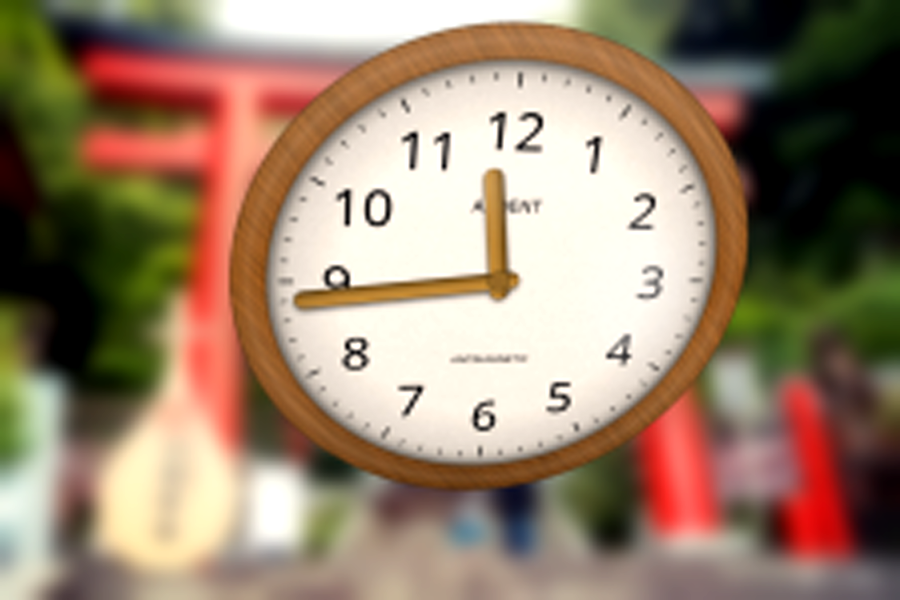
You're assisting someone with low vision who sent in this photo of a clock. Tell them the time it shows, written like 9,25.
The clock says 11,44
